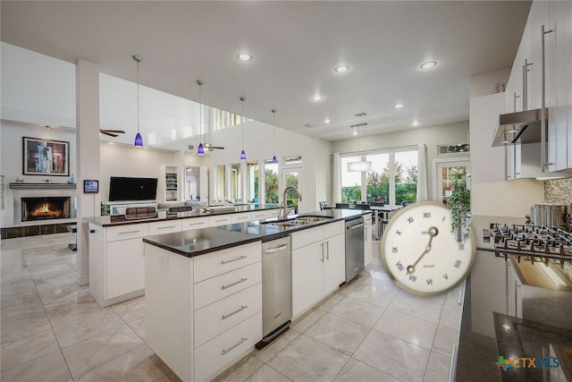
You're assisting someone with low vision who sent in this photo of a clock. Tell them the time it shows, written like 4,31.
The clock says 12,37
